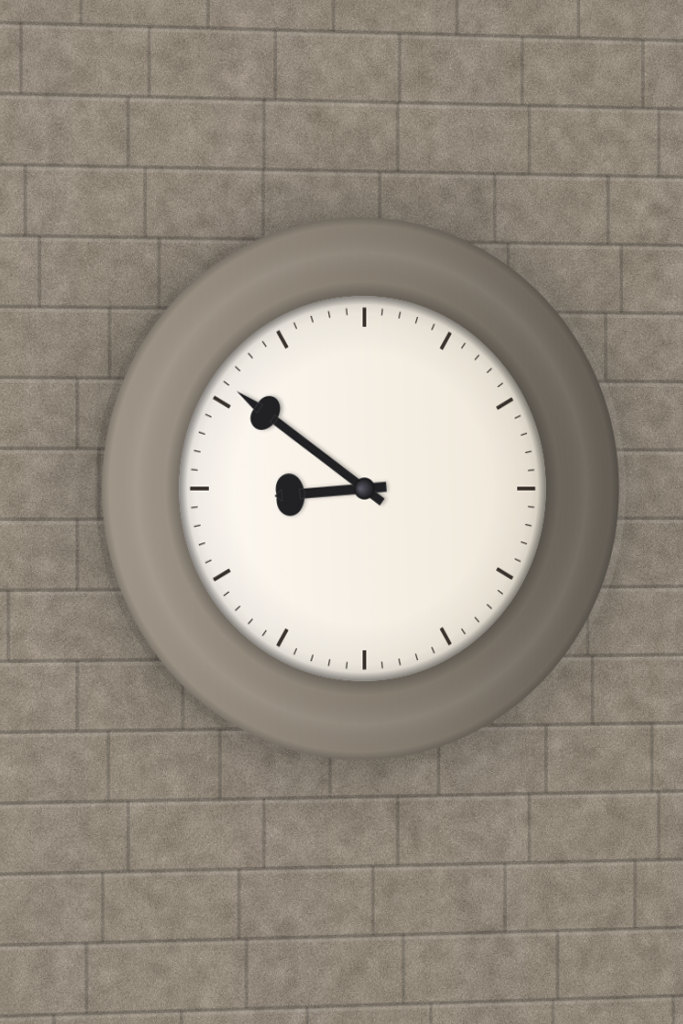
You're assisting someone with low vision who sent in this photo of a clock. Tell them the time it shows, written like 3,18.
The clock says 8,51
